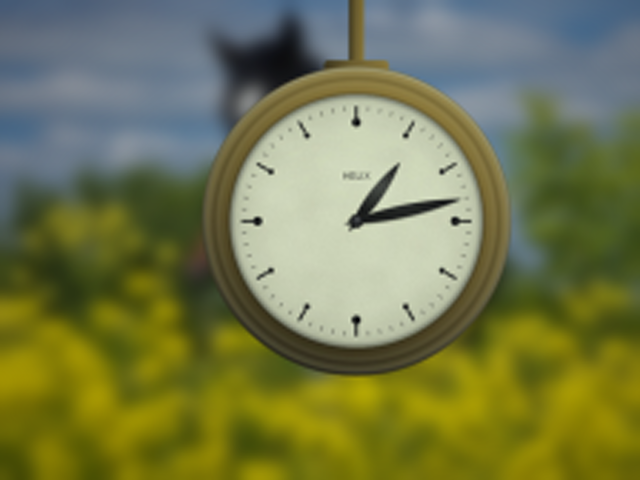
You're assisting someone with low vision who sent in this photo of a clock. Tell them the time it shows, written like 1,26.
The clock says 1,13
